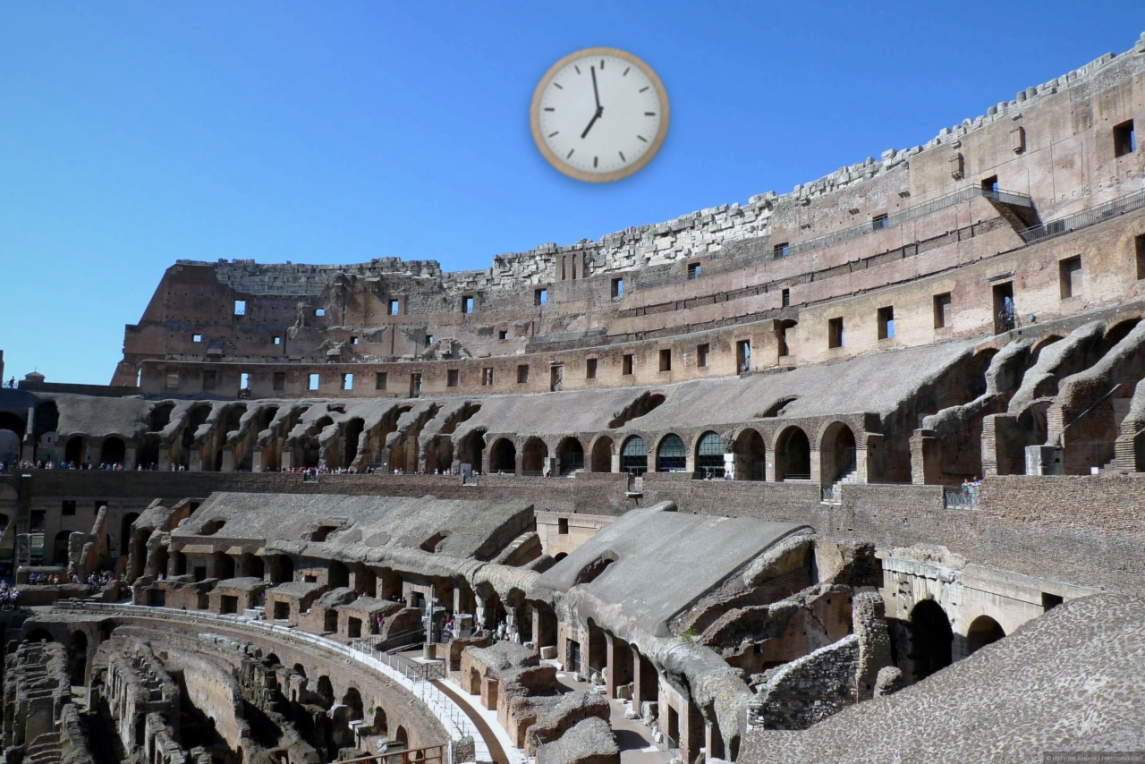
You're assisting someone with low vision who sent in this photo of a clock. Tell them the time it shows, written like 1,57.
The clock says 6,58
